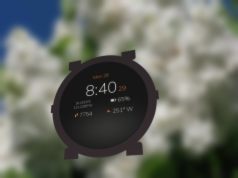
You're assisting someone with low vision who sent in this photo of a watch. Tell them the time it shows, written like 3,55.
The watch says 8,40
